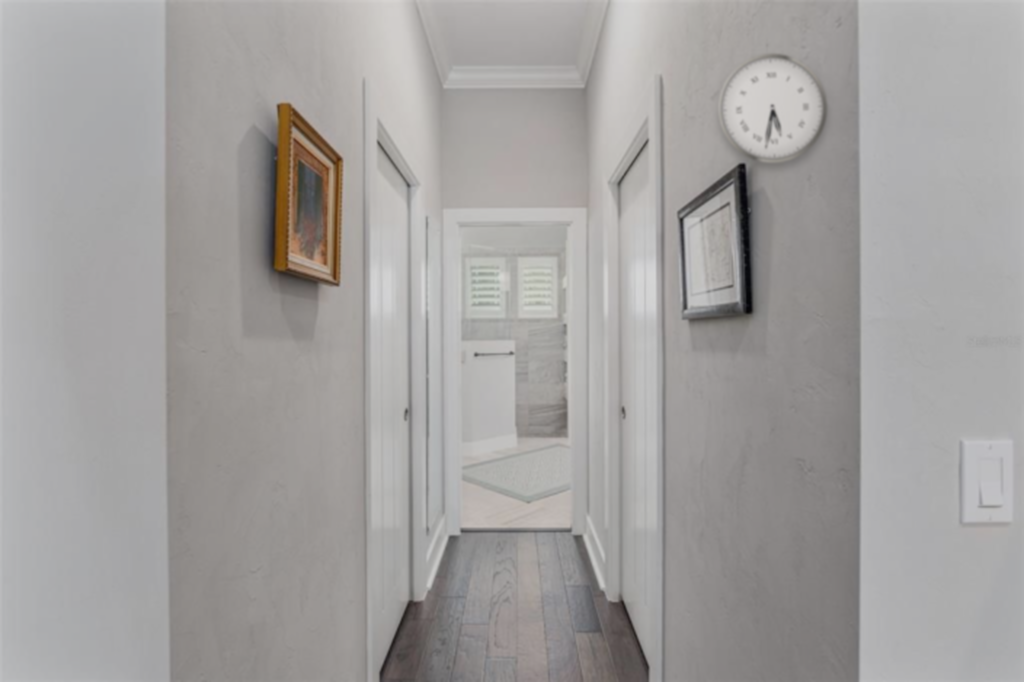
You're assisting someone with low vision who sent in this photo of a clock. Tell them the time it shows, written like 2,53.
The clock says 5,32
